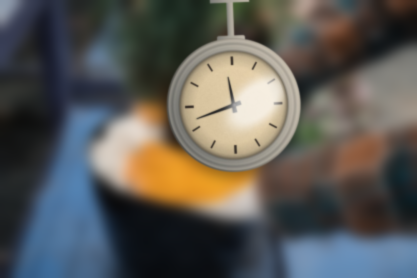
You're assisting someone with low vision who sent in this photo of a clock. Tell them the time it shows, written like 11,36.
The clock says 11,42
